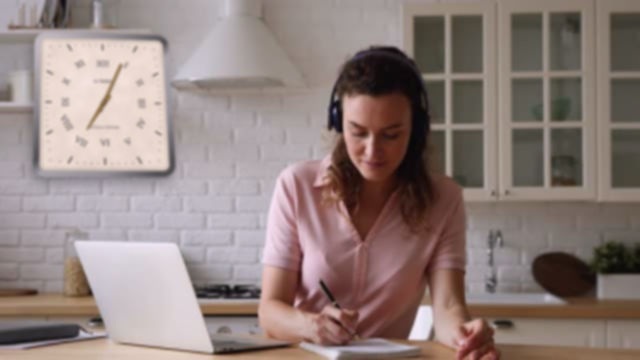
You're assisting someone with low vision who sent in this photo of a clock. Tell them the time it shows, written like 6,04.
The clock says 7,04
